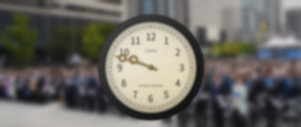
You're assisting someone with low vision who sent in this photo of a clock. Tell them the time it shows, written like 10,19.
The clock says 9,48
